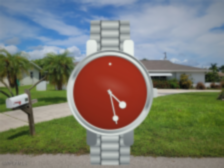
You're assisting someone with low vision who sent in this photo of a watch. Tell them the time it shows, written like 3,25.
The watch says 4,28
